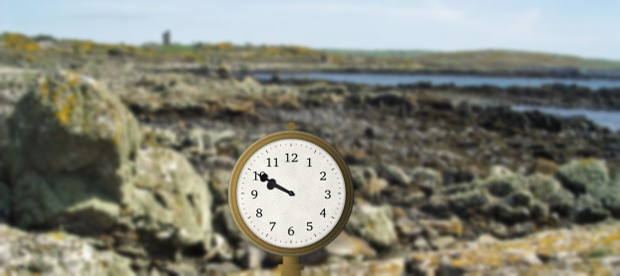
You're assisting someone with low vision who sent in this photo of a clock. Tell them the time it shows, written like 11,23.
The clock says 9,50
